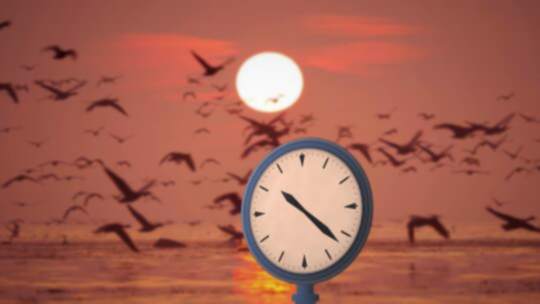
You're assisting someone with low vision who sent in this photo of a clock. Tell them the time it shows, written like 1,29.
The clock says 10,22
